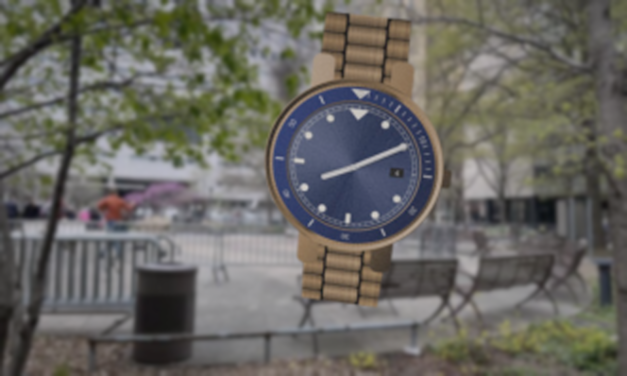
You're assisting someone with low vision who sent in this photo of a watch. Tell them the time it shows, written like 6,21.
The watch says 8,10
